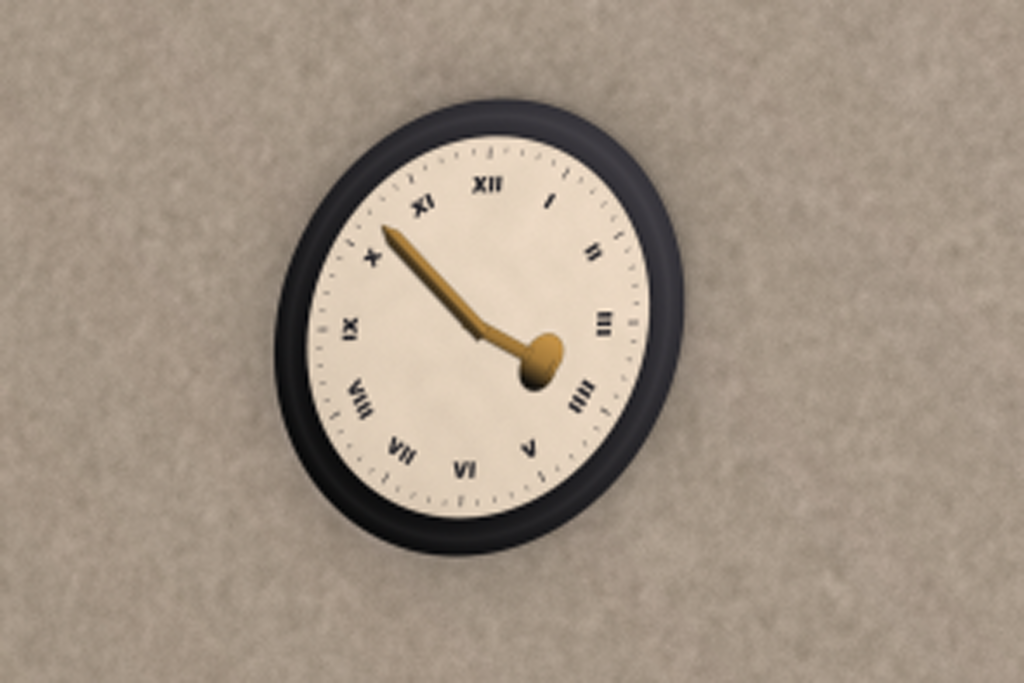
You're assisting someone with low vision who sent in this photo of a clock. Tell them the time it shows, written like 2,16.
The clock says 3,52
